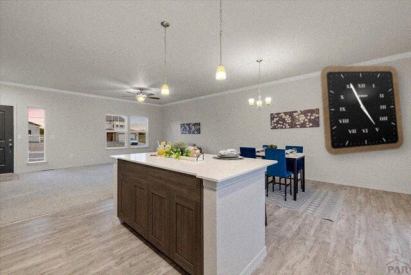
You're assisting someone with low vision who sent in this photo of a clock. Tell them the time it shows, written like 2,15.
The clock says 4,56
